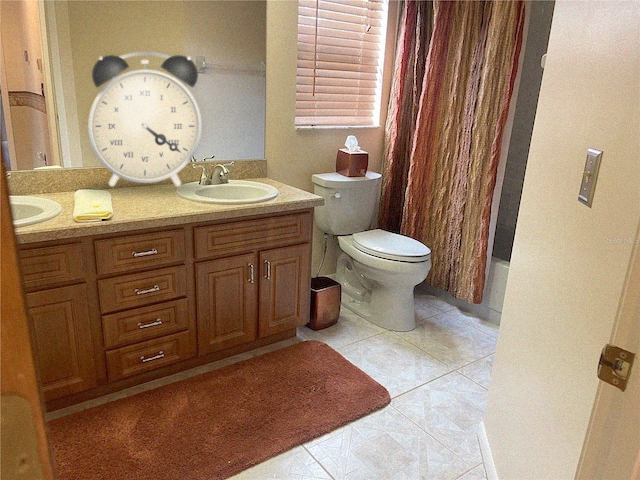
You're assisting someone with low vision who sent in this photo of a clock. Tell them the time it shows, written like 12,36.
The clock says 4,21
